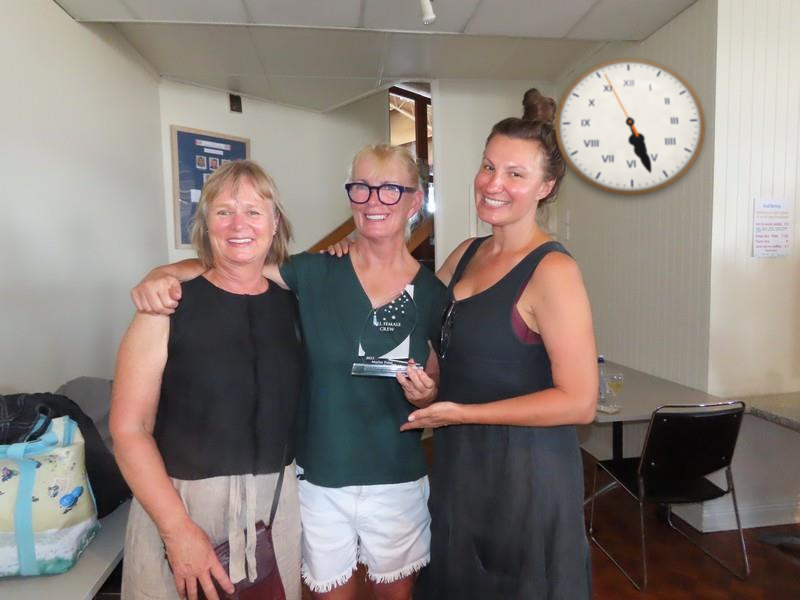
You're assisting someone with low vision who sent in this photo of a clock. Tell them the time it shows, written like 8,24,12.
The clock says 5,26,56
